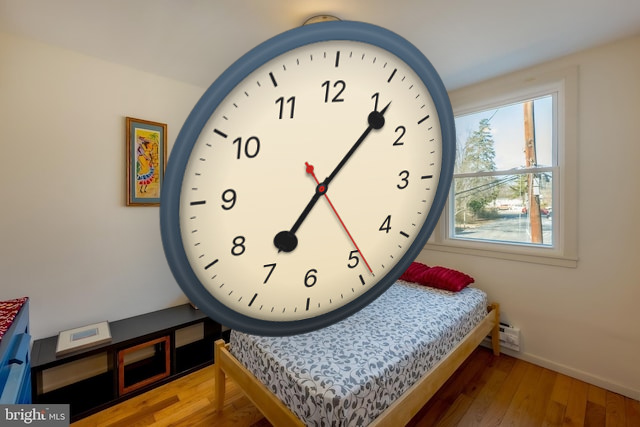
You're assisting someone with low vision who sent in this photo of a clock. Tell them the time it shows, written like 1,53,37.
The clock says 7,06,24
